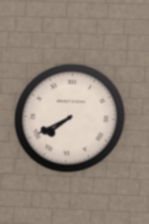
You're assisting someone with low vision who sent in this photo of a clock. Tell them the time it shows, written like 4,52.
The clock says 7,40
